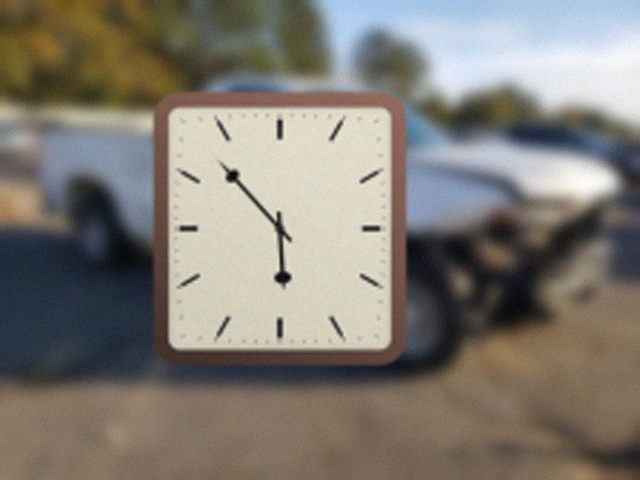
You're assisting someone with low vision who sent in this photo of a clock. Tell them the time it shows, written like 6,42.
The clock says 5,53
